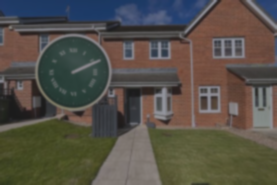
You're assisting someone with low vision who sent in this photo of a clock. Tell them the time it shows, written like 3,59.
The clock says 2,11
